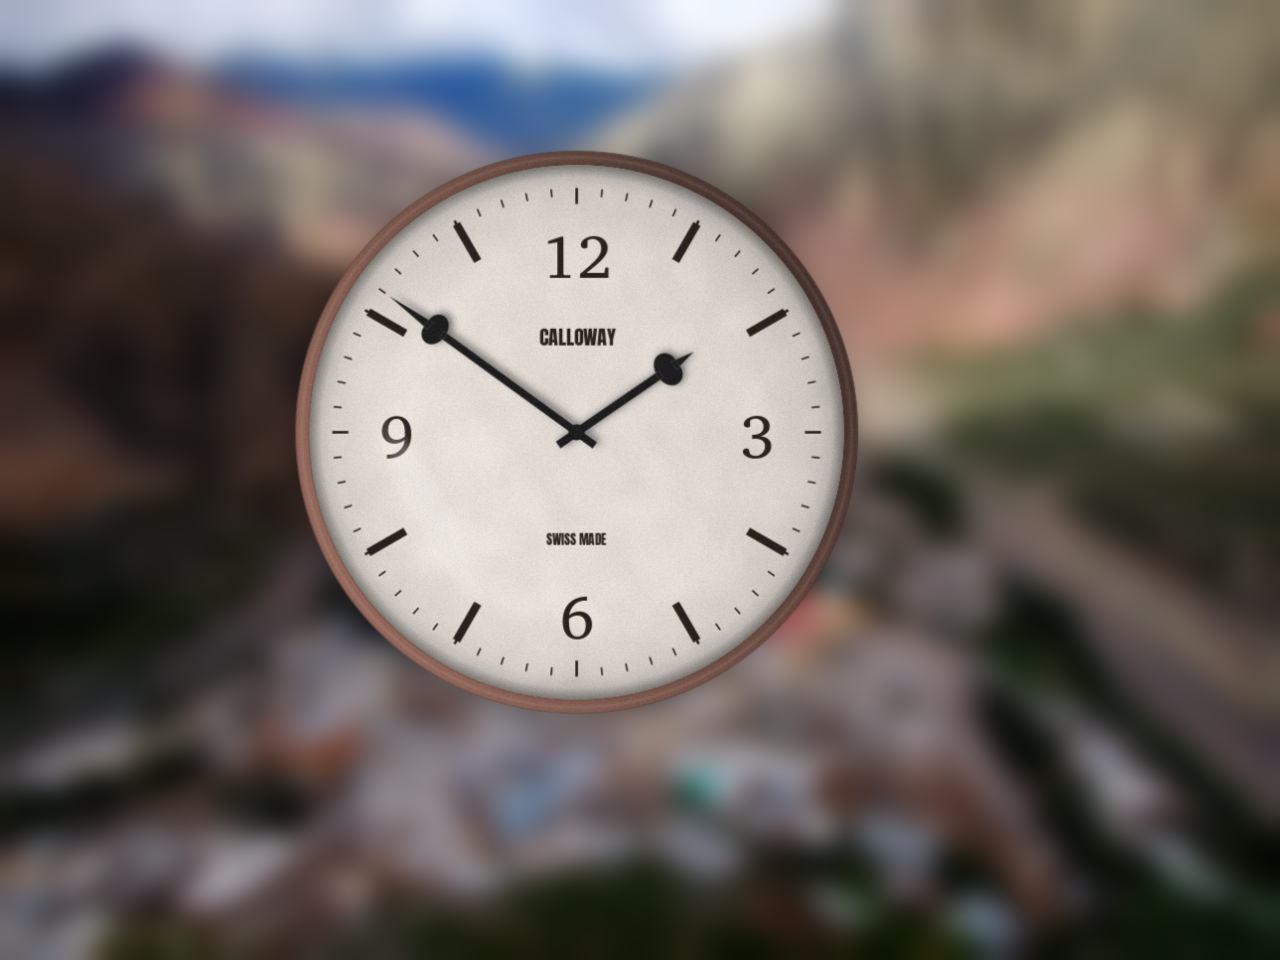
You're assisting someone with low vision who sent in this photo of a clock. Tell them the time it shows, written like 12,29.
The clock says 1,51
